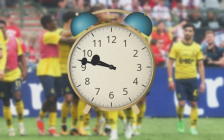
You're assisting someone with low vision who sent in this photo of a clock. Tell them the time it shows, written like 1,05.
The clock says 9,47
